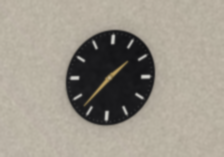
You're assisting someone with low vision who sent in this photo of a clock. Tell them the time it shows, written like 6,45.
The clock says 1,37
